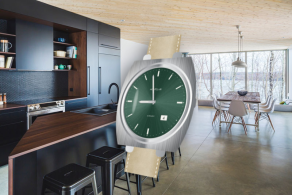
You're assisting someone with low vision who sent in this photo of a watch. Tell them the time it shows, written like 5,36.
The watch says 8,58
